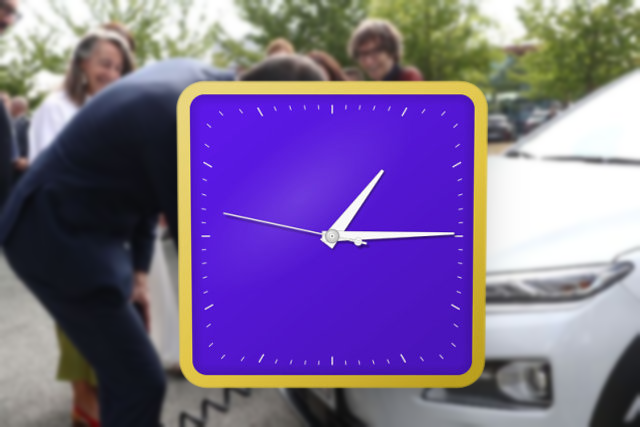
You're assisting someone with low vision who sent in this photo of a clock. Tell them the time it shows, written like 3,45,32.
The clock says 1,14,47
